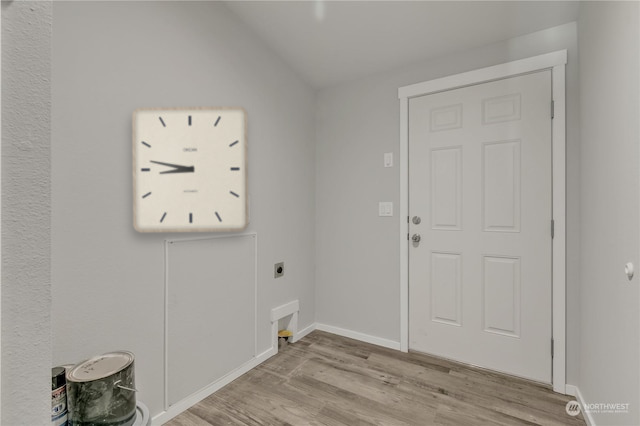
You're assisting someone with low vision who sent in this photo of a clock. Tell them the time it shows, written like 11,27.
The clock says 8,47
